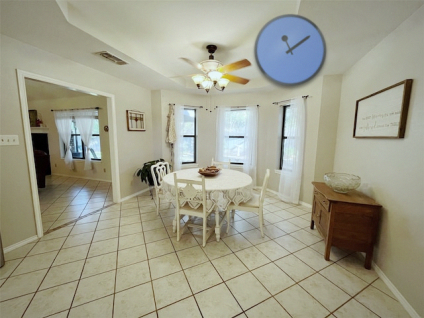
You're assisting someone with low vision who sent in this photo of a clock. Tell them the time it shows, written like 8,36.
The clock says 11,09
